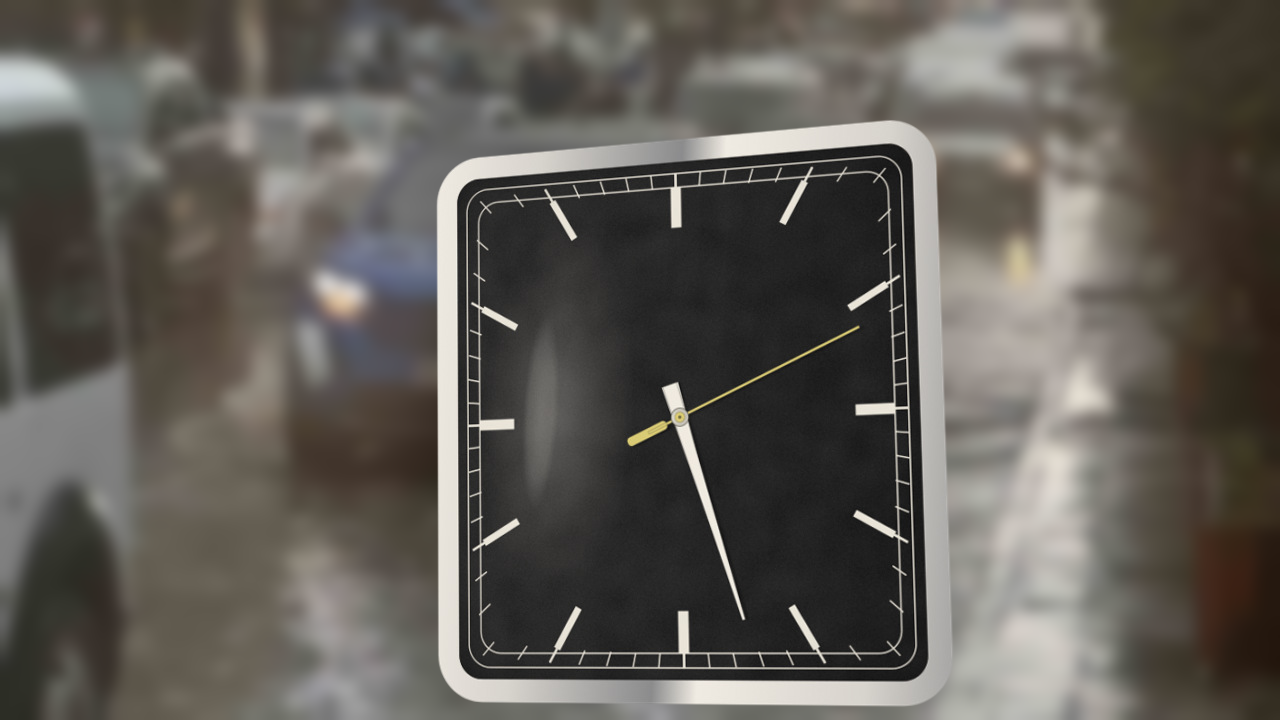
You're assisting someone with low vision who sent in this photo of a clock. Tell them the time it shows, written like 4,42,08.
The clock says 5,27,11
